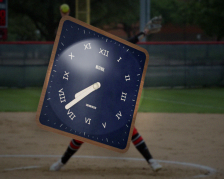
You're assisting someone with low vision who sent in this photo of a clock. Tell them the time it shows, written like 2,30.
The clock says 7,37
